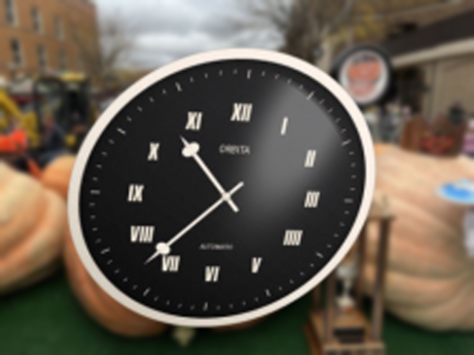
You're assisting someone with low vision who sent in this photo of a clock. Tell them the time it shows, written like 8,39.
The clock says 10,37
